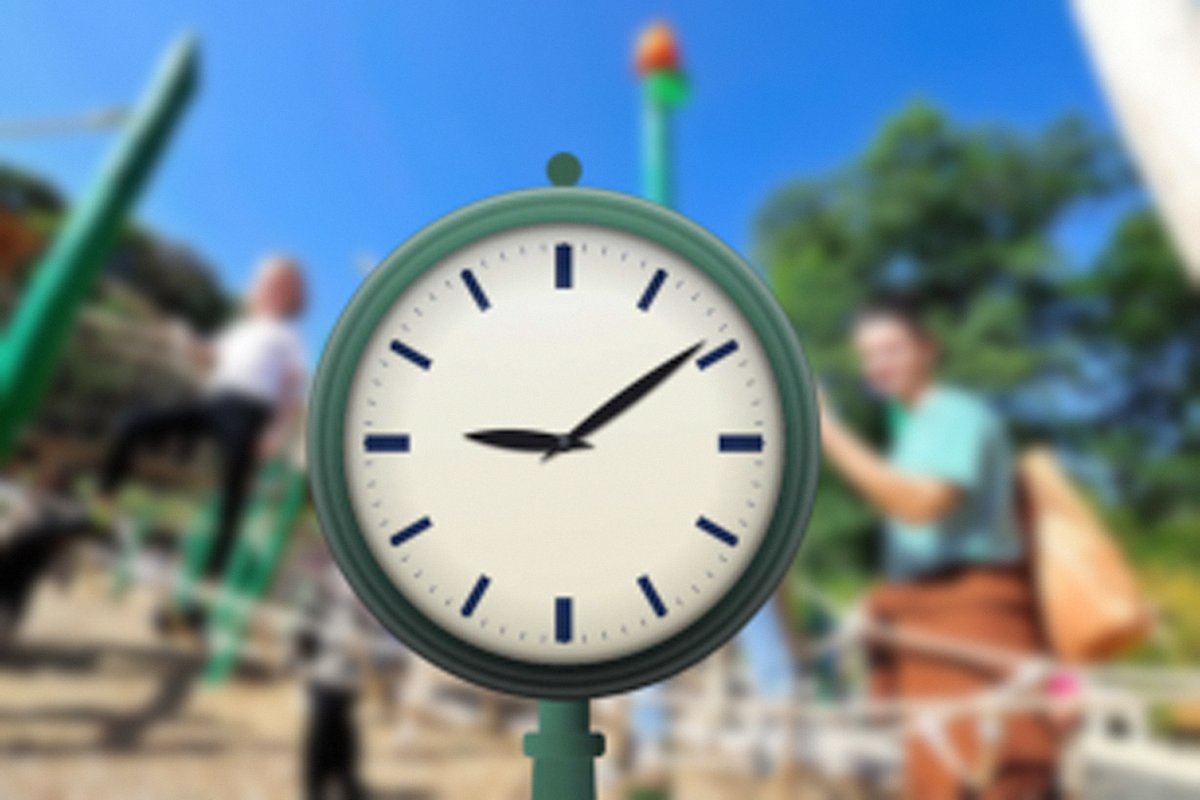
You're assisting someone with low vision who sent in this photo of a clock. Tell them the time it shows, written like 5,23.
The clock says 9,09
